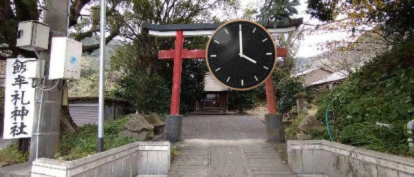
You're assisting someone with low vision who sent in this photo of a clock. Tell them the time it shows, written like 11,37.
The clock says 4,00
